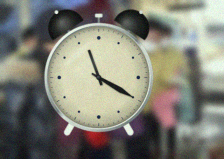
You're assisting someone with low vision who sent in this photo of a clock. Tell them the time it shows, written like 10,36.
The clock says 11,20
